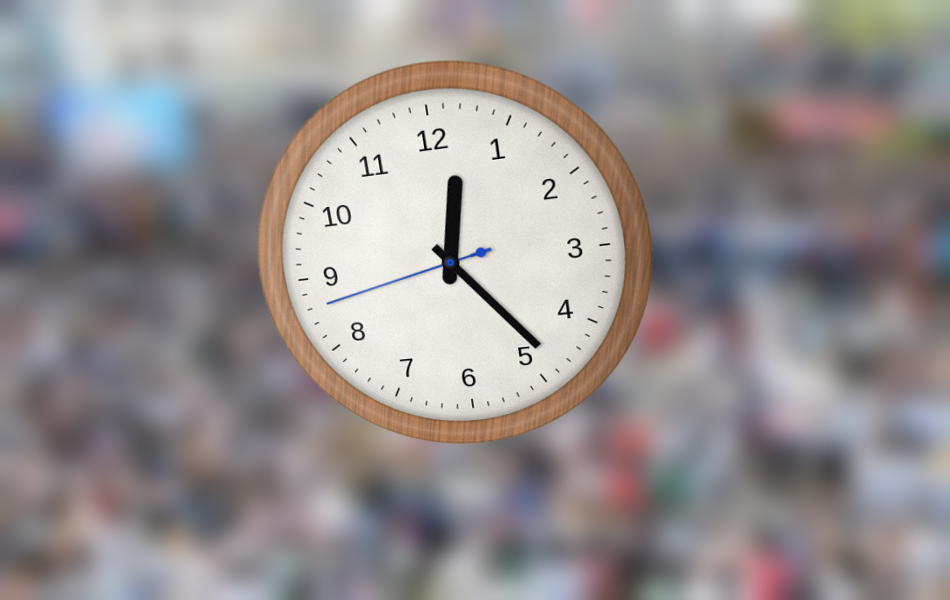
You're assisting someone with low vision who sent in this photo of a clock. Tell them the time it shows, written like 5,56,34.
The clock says 12,23,43
